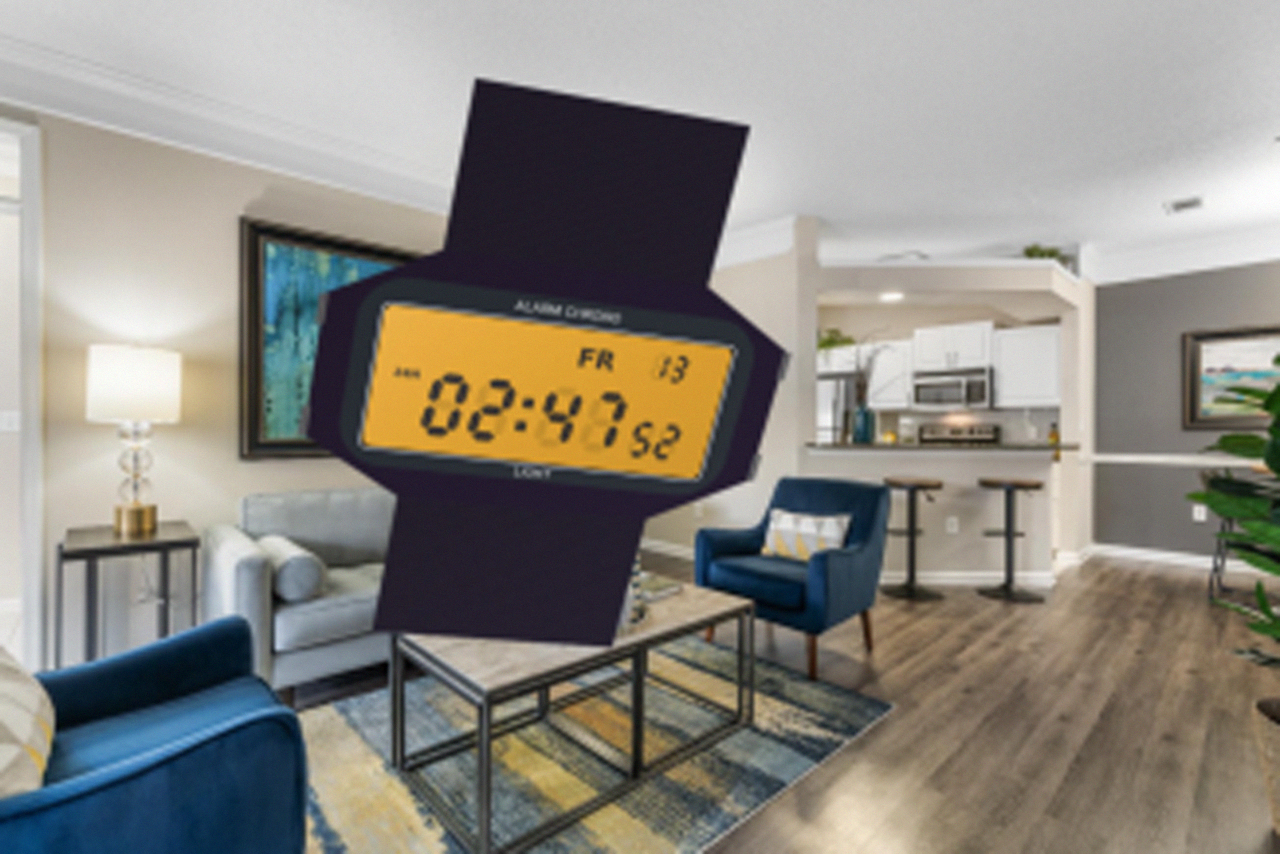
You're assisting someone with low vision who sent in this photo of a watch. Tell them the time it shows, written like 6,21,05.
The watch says 2,47,52
